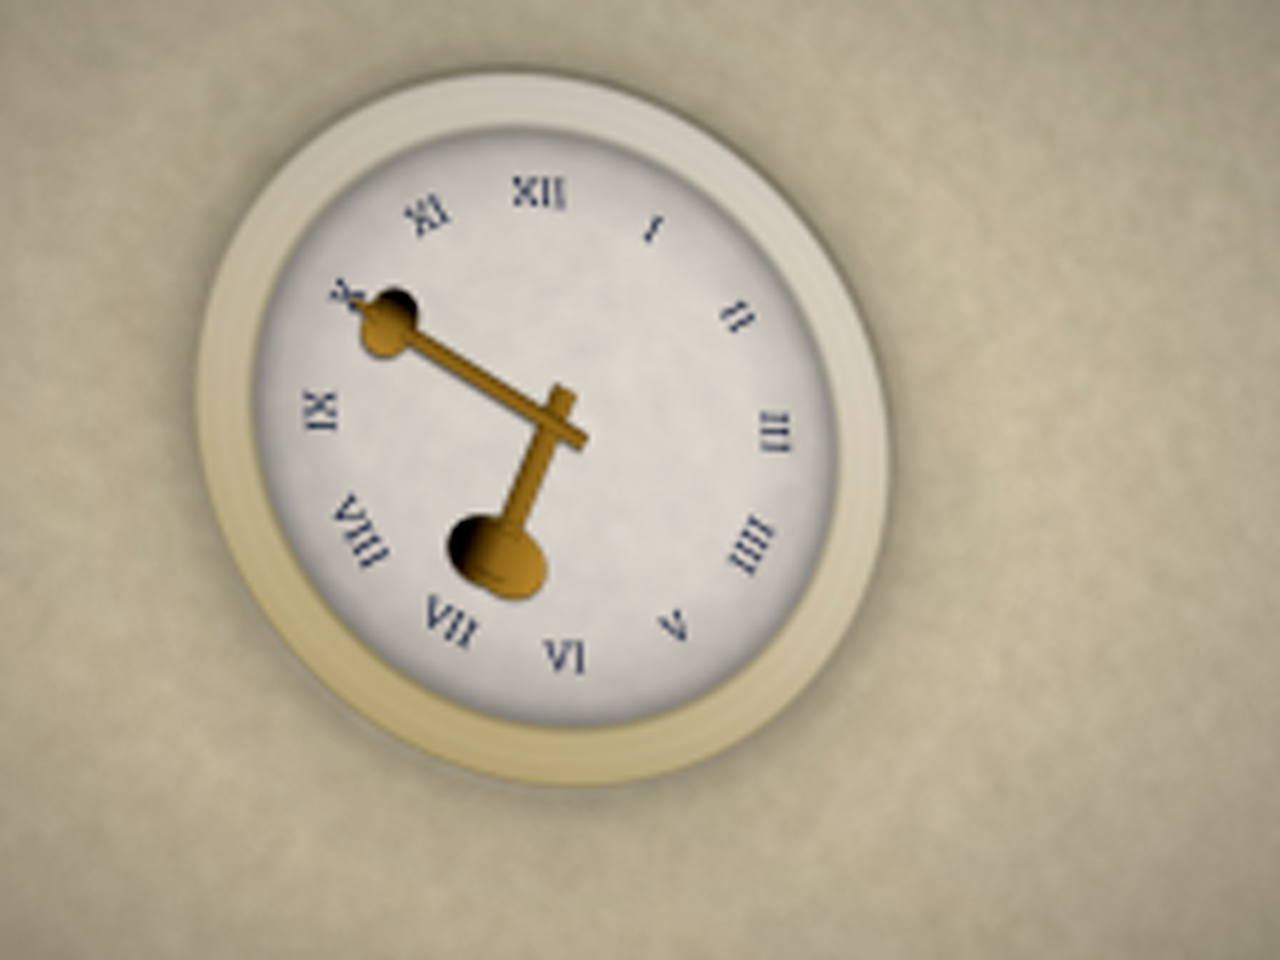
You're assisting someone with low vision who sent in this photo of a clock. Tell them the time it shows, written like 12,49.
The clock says 6,50
